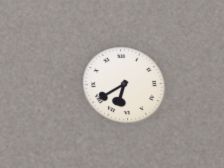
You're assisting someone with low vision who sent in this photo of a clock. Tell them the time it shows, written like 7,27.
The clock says 6,40
